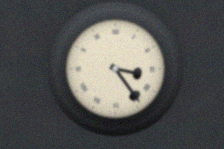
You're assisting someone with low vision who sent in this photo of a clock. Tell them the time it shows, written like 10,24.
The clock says 3,24
